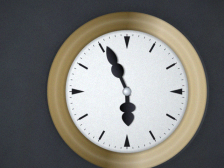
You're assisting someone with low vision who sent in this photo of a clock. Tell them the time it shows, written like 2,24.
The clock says 5,56
